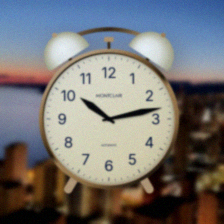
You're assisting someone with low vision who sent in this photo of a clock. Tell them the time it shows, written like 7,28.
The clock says 10,13
